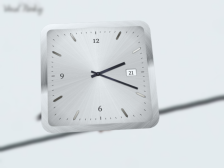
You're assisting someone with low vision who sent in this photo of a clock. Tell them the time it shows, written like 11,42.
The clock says 2,19
